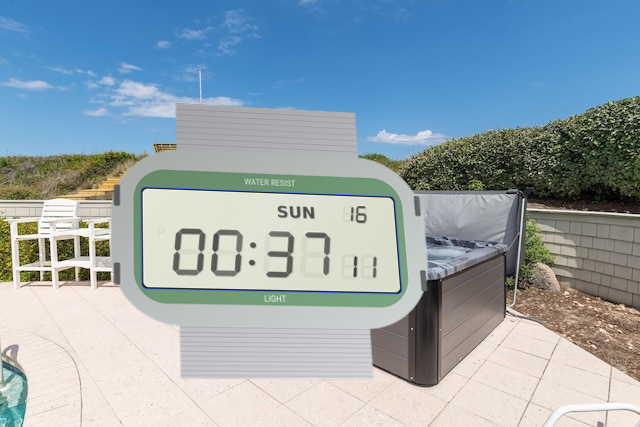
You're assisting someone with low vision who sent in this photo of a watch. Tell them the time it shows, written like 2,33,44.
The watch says 0,37,11
